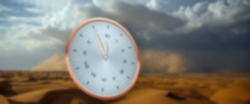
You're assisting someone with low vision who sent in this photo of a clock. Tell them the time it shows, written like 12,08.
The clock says 11,55
